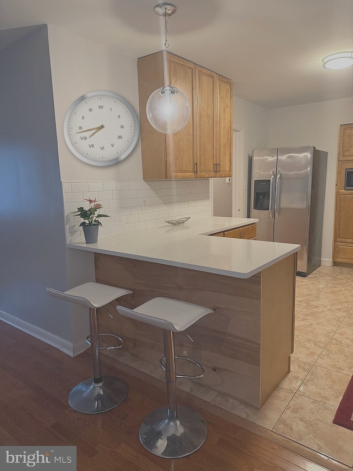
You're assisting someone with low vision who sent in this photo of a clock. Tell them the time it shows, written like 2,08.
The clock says 7,43
